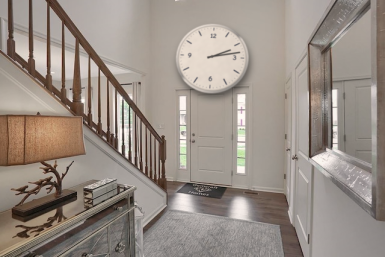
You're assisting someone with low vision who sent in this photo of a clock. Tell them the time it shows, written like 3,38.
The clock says 2,13
